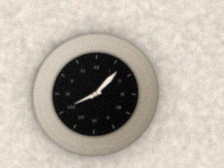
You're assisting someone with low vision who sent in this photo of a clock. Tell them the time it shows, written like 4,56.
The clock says 8,07
